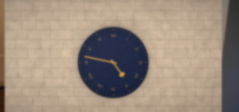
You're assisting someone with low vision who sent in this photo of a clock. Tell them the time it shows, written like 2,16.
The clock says 4,47
